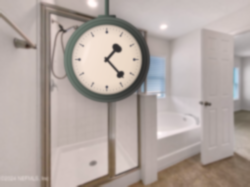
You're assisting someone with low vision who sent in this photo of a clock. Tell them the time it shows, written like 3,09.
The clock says 1,23
